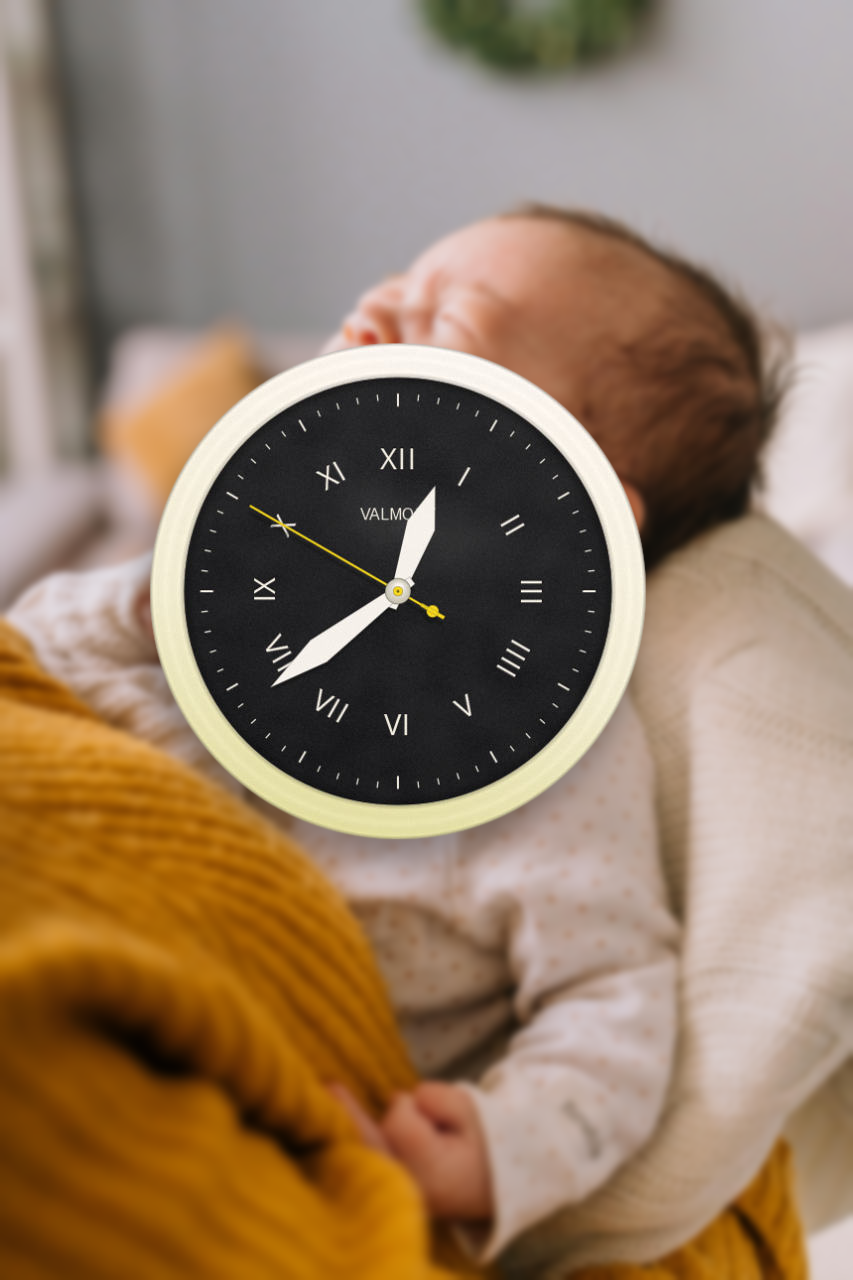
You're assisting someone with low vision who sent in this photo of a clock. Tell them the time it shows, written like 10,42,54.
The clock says 12,38,50
